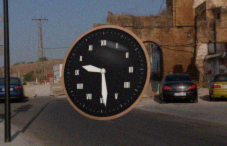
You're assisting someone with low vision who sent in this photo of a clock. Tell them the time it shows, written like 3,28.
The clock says 9,29
